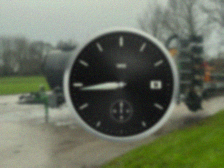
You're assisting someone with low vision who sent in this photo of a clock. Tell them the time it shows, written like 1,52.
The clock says 8,44
